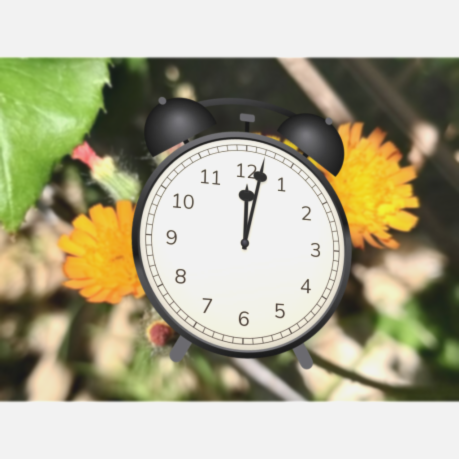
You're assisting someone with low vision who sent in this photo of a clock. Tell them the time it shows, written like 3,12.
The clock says 12,02
